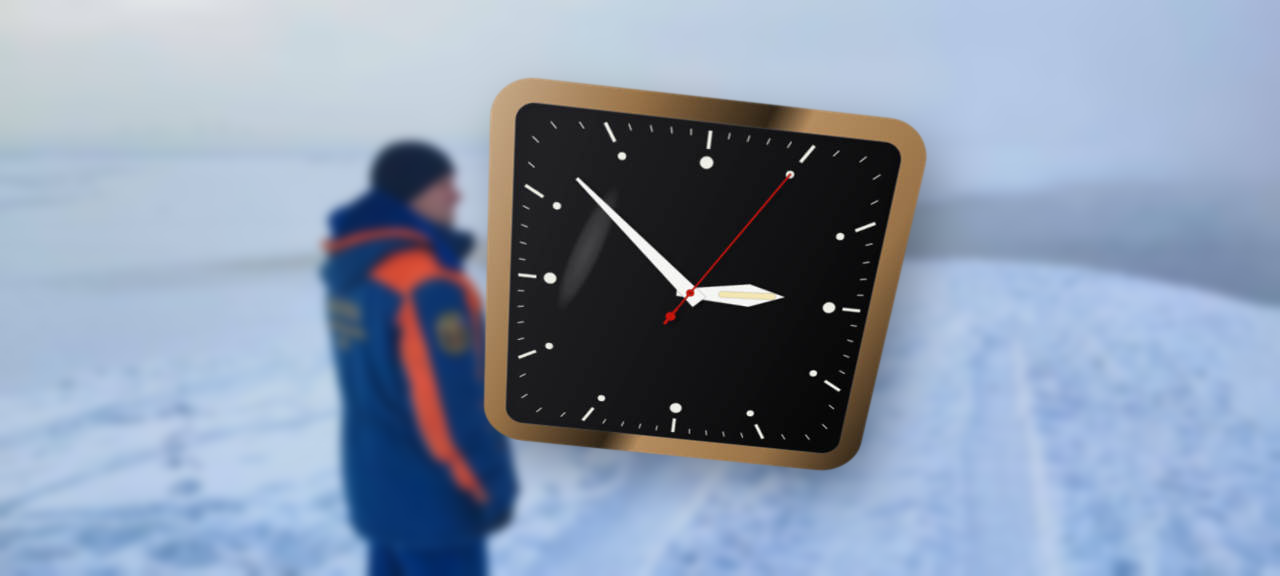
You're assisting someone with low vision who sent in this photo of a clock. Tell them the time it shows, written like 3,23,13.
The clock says 2,52,05
